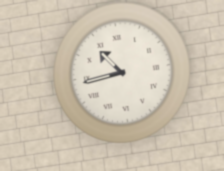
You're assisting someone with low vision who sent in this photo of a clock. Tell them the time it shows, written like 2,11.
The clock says 10,44
